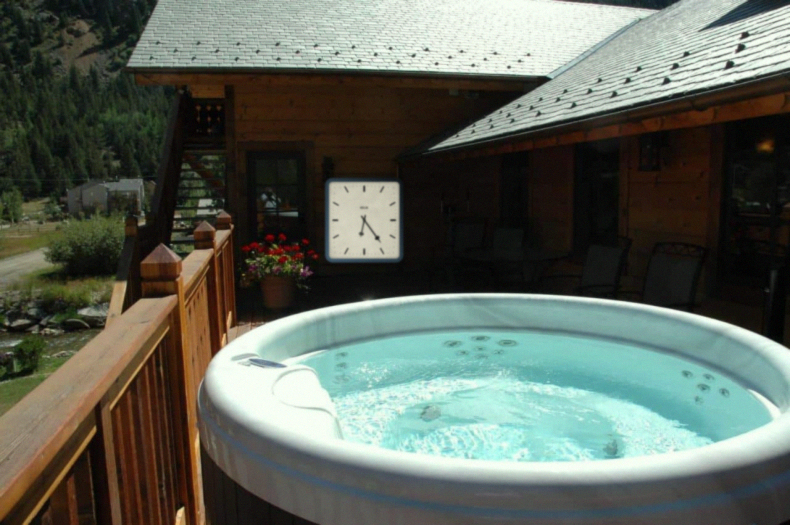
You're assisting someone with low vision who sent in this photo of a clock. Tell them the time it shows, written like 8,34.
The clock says 6,24
